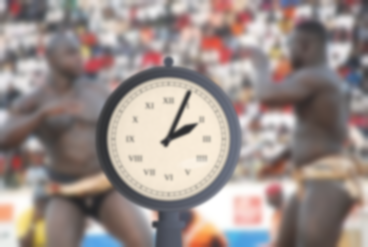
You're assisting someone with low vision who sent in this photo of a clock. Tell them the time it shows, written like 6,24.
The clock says 2,04
